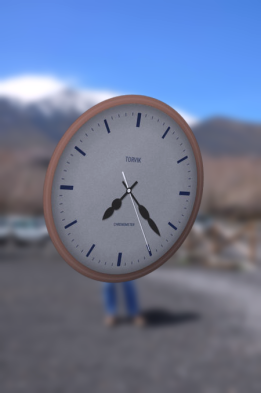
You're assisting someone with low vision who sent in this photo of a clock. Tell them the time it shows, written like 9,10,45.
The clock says 7,22,25
